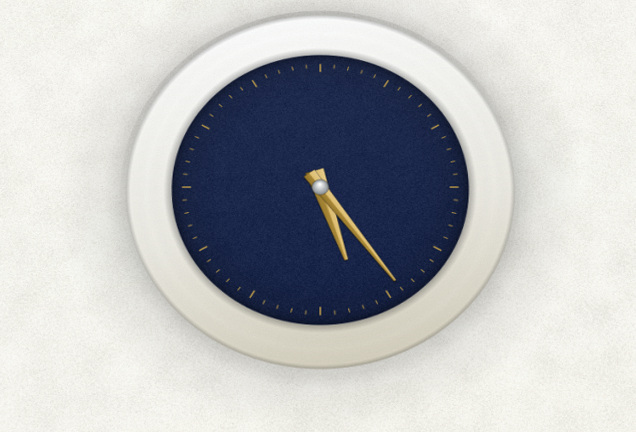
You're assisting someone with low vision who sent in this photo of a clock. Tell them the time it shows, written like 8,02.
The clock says 5,24
